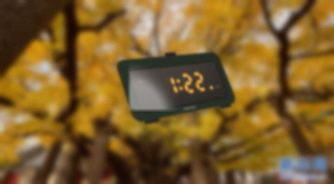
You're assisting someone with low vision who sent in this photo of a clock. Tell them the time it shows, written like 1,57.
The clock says 1,22
